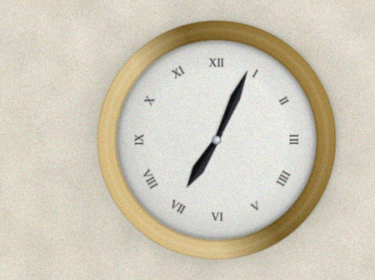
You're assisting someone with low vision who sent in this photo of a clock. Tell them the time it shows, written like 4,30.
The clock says 7,04
